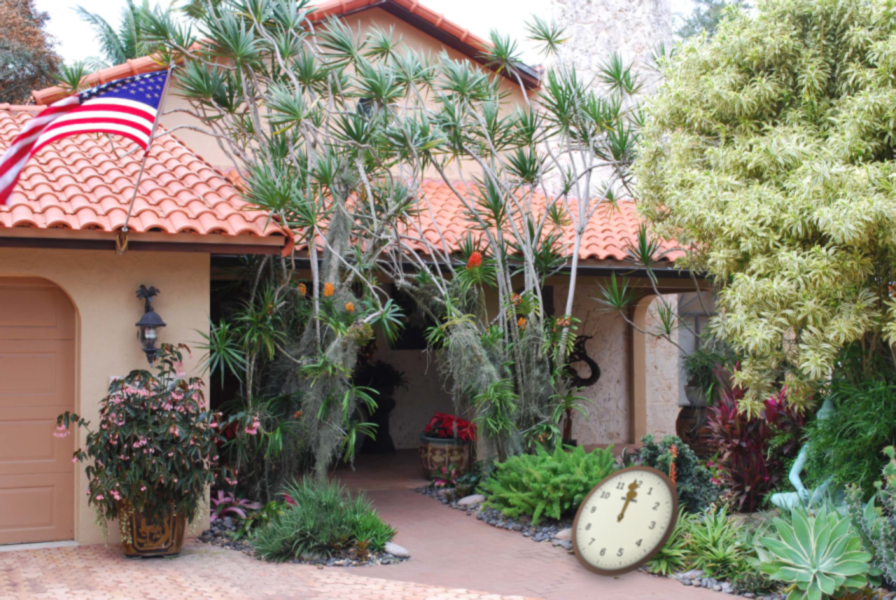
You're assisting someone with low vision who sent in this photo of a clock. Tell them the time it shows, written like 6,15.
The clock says 11,59
